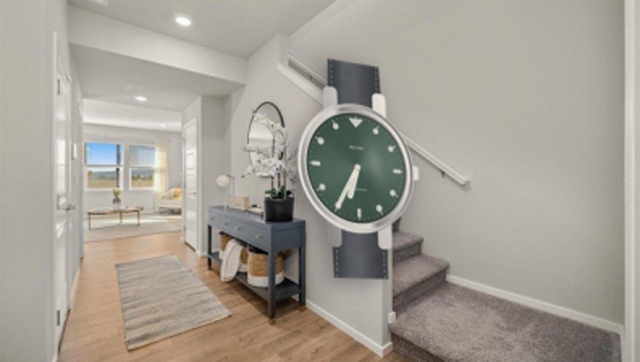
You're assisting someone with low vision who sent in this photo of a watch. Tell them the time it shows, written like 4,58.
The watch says 6,35
